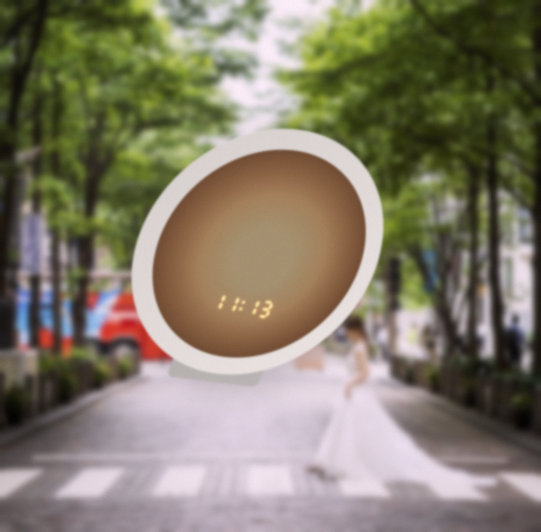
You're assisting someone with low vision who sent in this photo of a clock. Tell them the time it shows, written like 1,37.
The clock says 11,13
